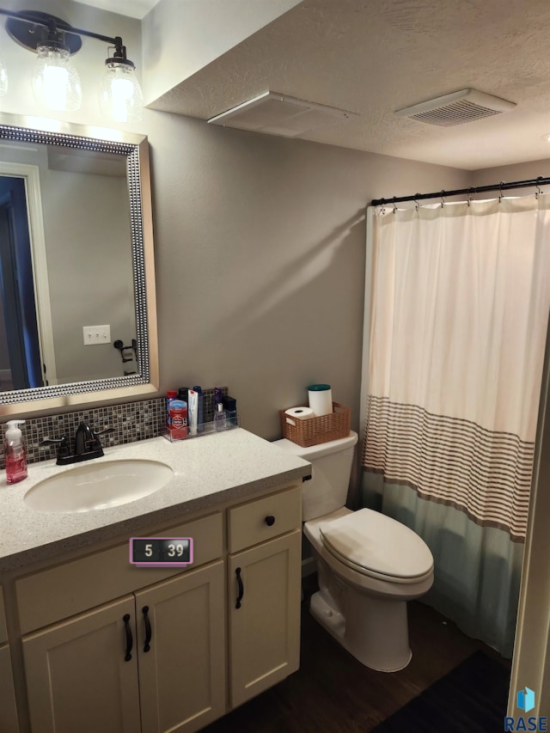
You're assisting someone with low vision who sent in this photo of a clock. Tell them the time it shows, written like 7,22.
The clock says 5,39
